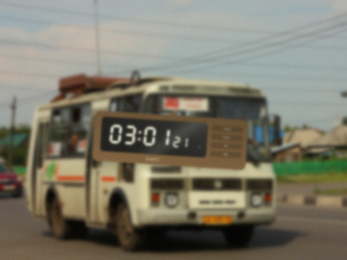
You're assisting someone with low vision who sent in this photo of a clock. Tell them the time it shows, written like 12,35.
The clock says 3,01
